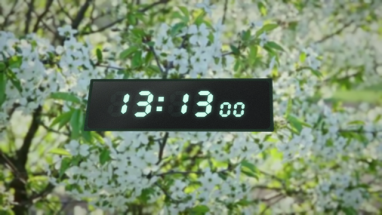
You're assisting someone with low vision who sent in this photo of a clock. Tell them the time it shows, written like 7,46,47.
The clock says 13,13,00
